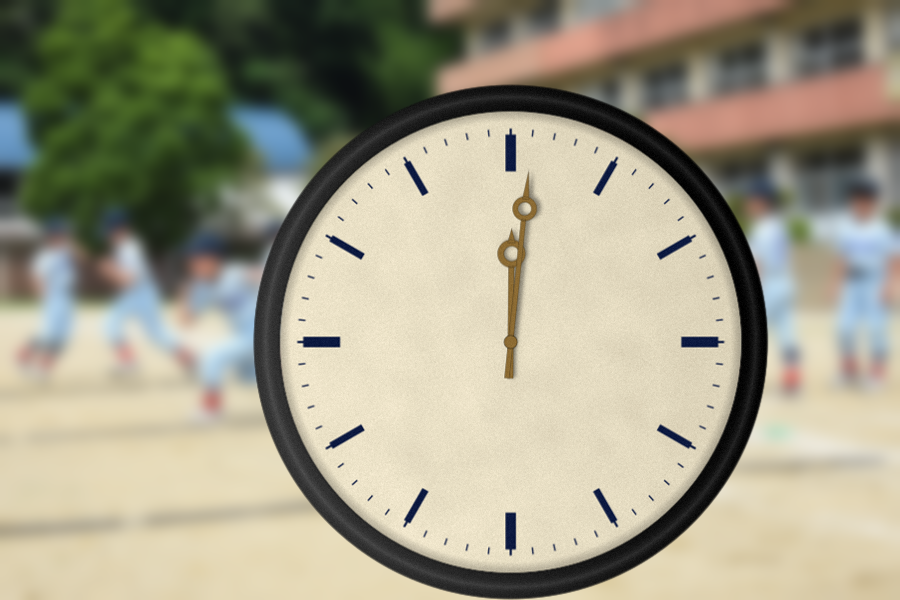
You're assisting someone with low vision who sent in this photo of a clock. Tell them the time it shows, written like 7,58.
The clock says 12,01
